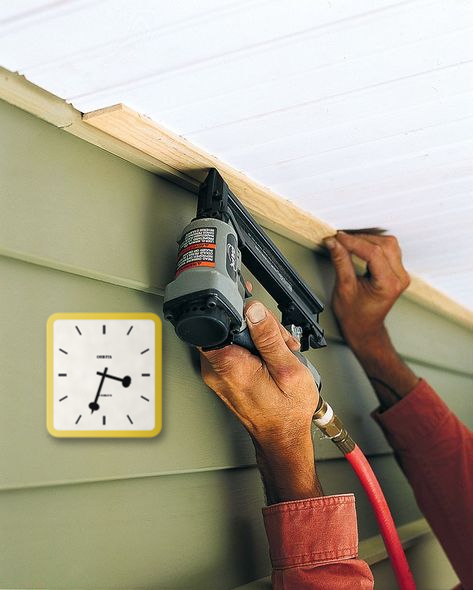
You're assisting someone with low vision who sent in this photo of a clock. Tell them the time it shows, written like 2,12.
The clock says 3,33
